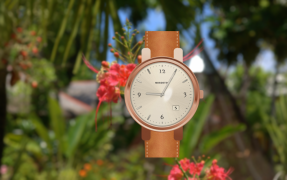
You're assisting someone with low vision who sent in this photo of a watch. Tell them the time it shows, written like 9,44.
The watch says 9,05
